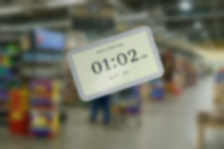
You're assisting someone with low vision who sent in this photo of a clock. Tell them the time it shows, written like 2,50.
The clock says 1,02
